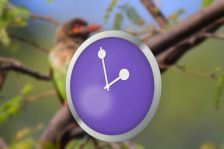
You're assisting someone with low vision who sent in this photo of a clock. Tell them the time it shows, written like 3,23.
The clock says 1,58
